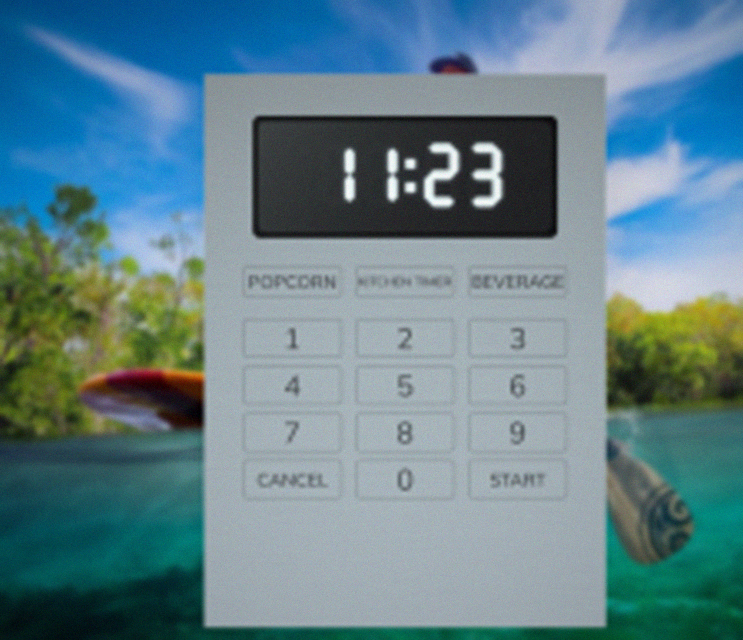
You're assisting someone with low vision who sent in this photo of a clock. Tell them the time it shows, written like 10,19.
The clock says 11,23
